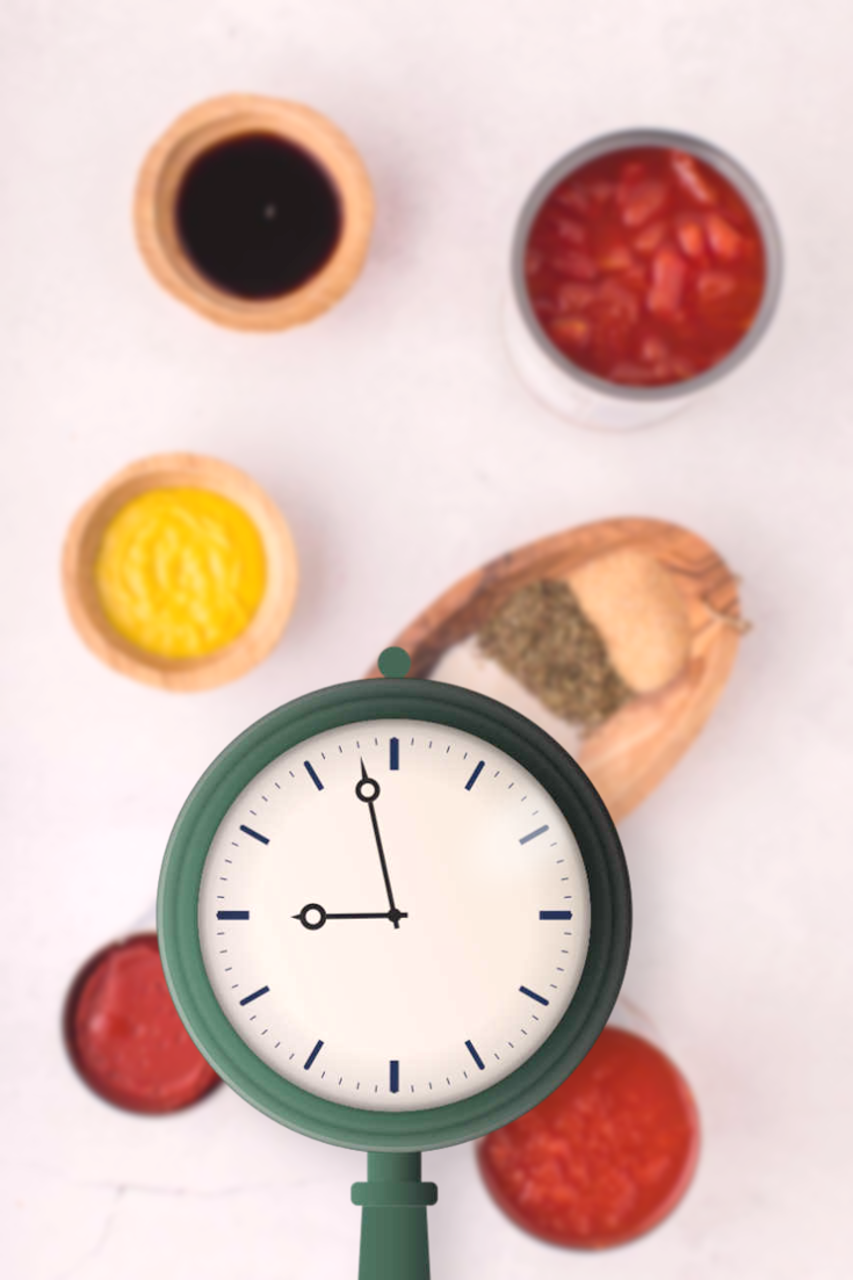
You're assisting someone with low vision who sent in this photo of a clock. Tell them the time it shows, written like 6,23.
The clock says 8,58
